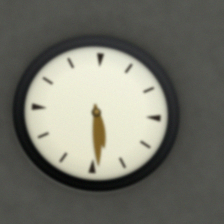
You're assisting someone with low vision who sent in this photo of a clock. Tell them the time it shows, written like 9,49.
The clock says 5,29
